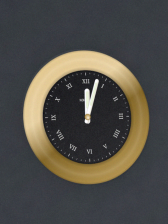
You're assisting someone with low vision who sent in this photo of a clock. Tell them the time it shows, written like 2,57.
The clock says 12,03
